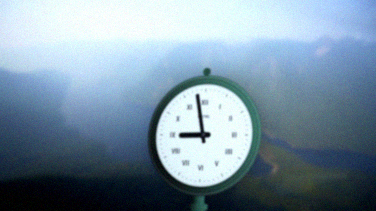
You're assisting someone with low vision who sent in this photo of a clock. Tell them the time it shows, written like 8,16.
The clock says 8,58
